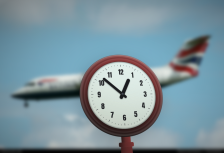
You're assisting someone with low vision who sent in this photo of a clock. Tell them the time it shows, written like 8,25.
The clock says 12,52
